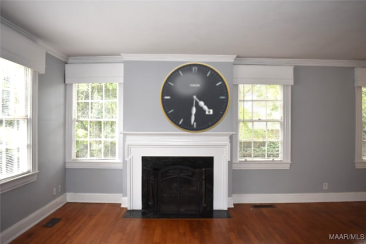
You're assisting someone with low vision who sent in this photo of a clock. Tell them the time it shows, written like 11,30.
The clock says 4,31
